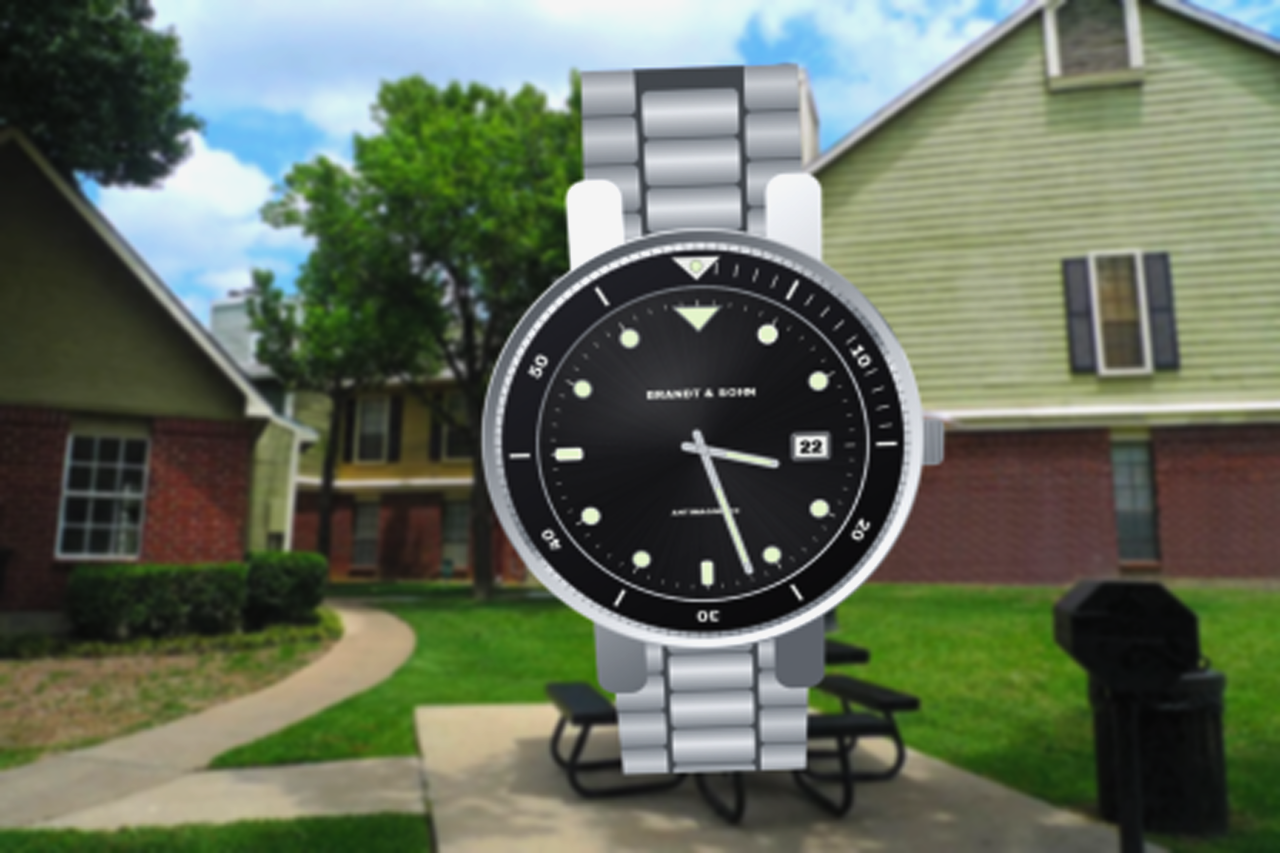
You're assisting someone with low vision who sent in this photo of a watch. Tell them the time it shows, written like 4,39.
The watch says 3,27
